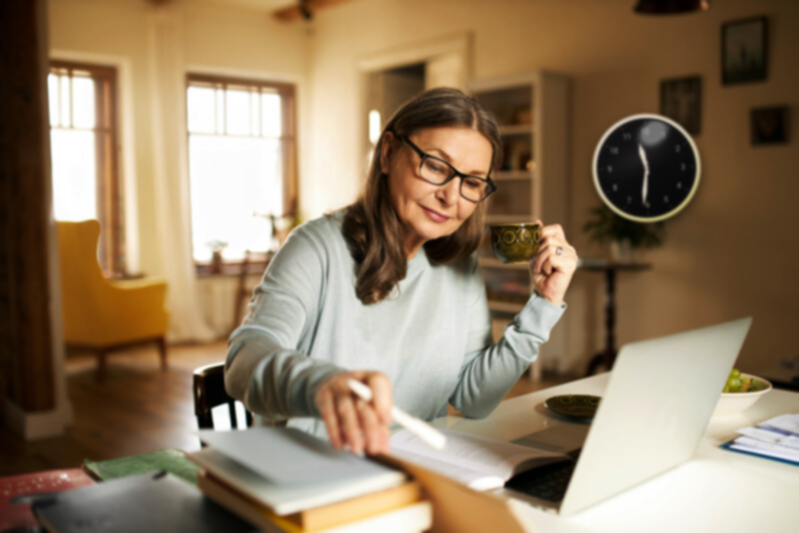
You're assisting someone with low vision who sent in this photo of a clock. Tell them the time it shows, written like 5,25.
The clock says 11,31
